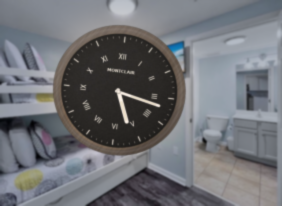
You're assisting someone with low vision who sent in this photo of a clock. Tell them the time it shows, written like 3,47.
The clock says 5,17
